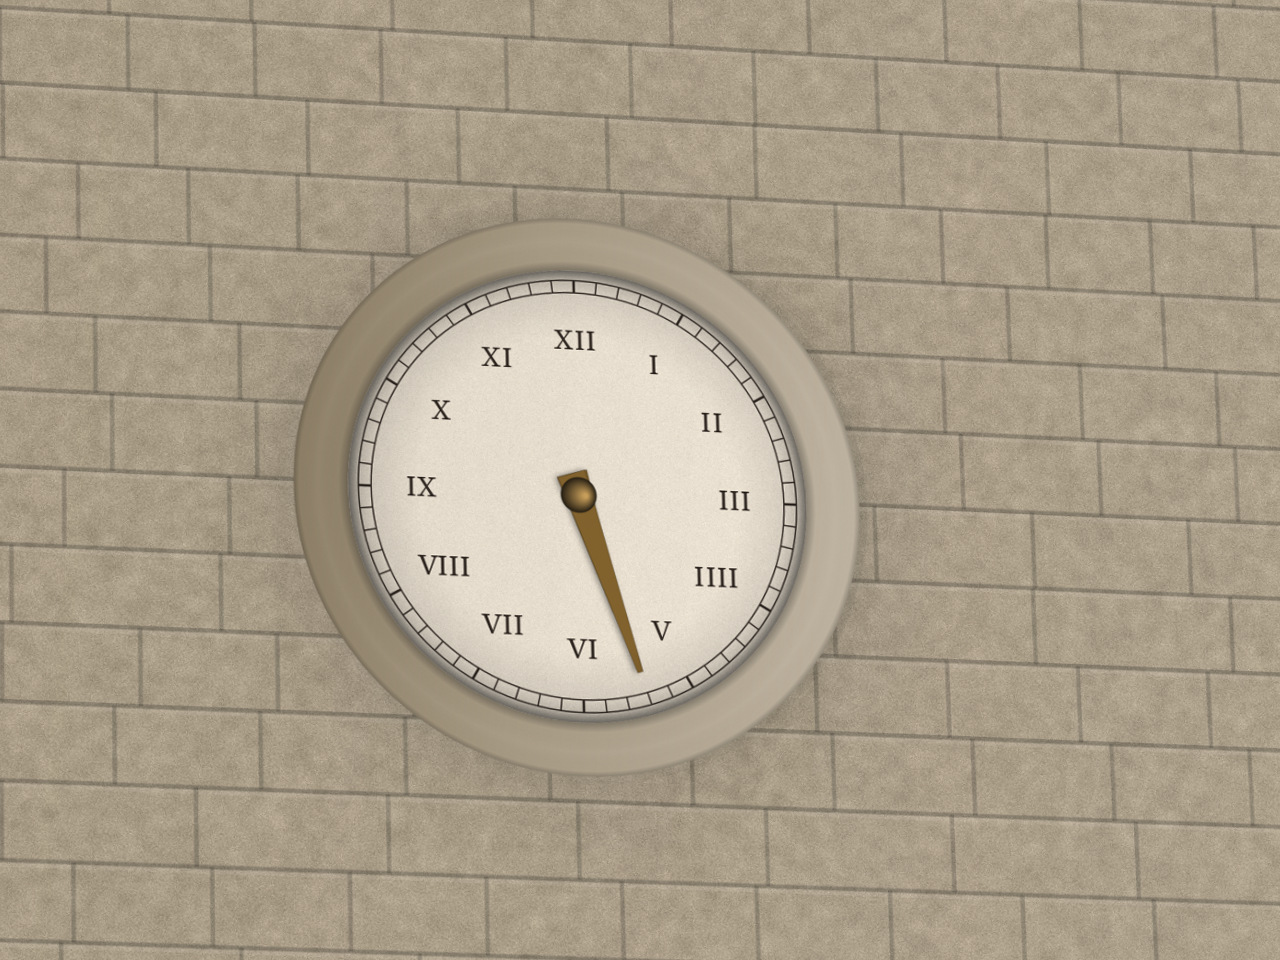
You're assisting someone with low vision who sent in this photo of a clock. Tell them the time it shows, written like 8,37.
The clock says 5,27
